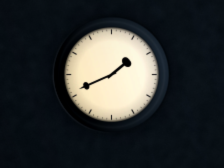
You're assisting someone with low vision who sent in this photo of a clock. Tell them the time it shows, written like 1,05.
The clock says 1,41
